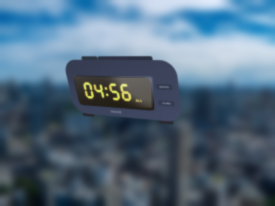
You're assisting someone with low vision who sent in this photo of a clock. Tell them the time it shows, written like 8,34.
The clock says 4,56
